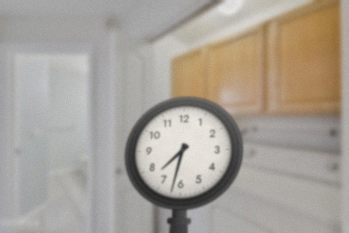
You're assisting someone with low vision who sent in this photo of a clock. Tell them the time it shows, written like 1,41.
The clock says 7,32
